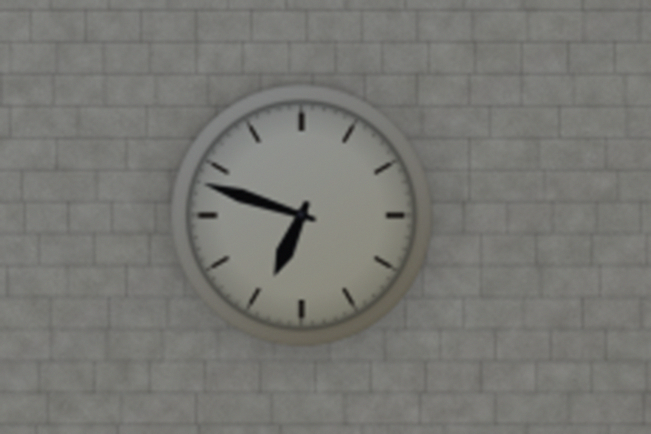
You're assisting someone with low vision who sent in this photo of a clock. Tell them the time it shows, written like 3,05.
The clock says 6,48
